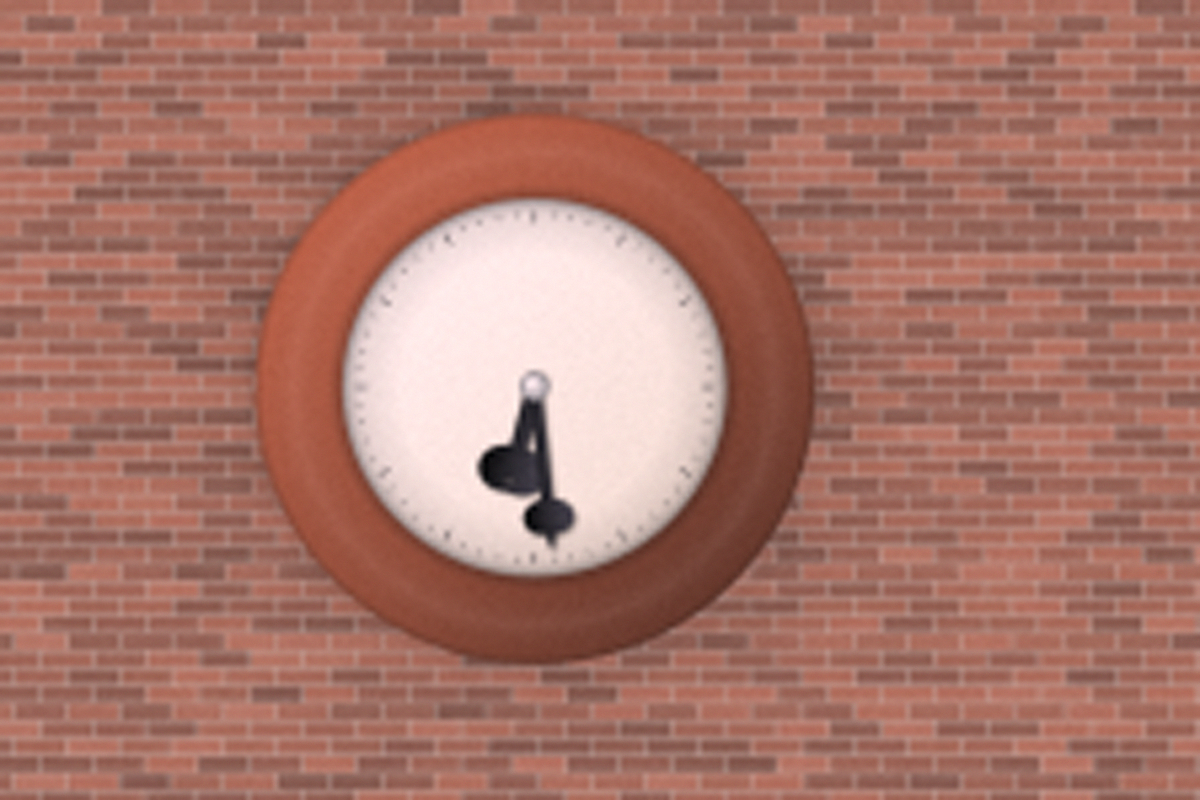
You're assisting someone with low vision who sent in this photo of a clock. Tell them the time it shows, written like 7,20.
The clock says 6,29
